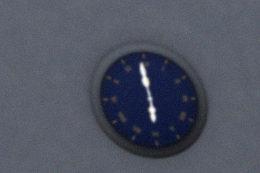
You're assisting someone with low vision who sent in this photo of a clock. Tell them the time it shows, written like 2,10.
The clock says 5,59
